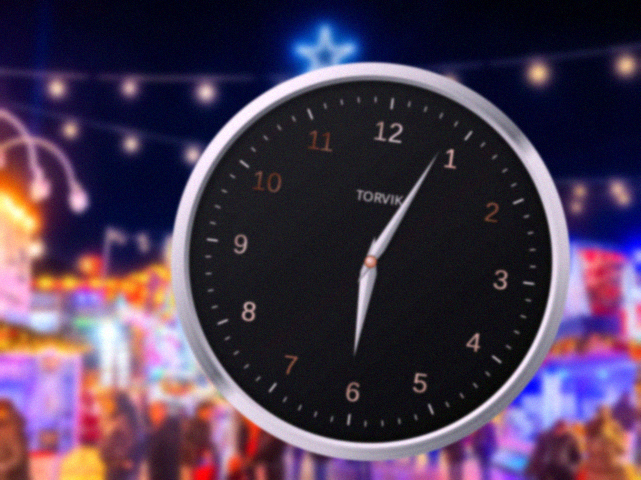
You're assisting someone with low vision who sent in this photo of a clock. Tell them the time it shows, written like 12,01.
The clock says 6,04
